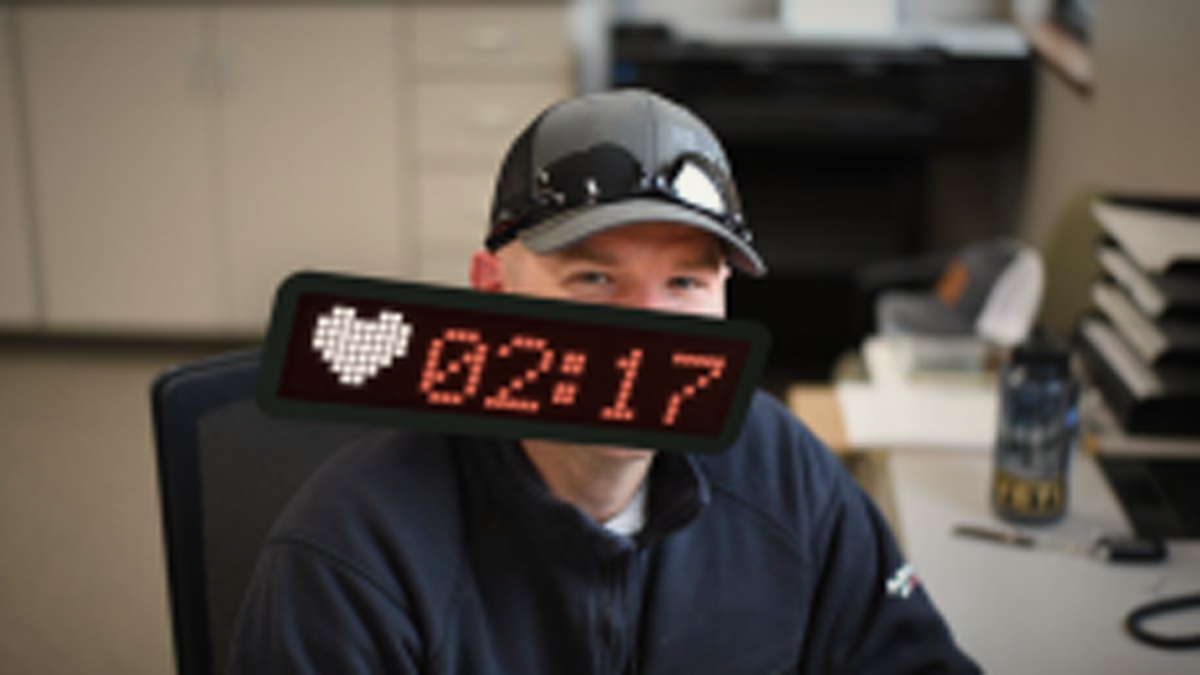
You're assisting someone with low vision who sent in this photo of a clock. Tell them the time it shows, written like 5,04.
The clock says 2,17
